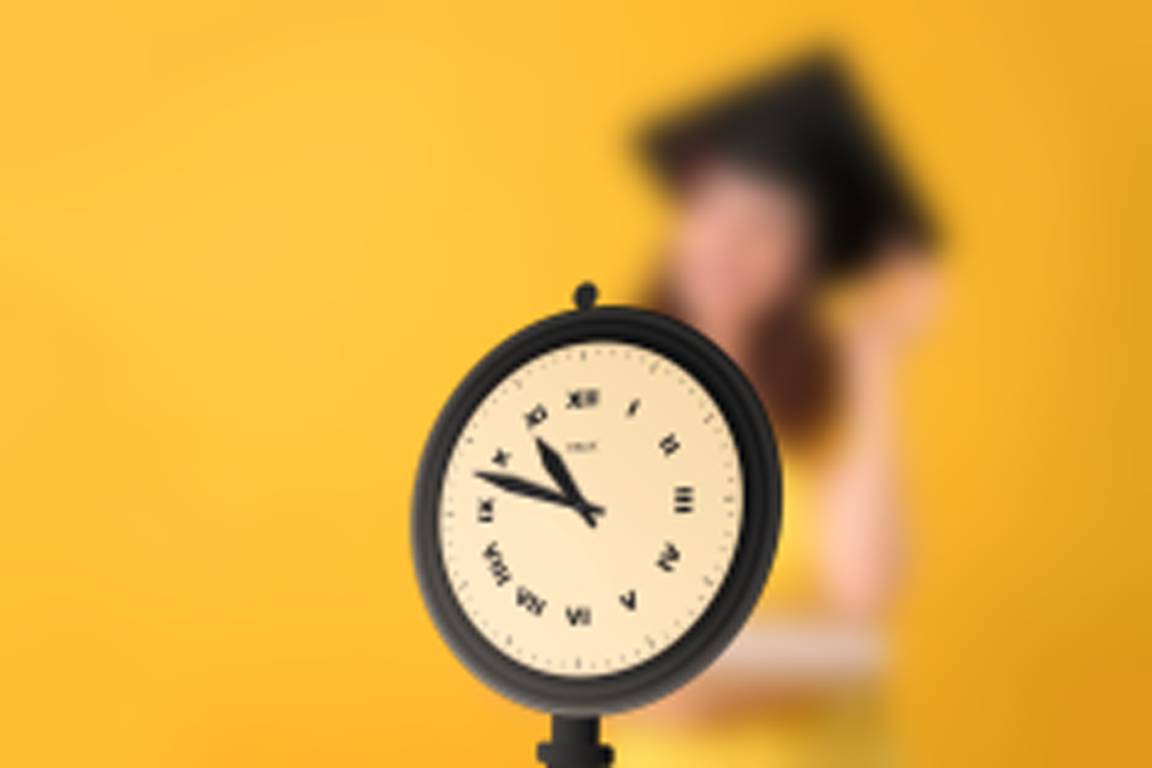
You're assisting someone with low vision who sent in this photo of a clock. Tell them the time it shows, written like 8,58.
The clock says 10,48
